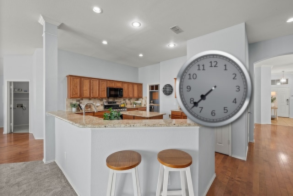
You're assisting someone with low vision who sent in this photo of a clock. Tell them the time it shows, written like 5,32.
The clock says 7,38
